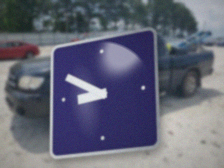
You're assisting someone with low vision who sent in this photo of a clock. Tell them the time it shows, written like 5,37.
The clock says 8,50
